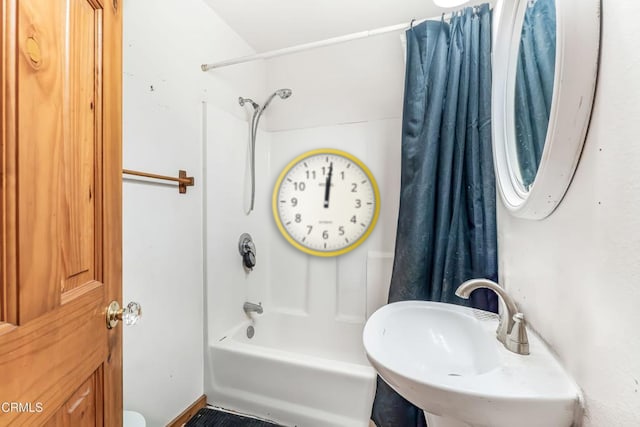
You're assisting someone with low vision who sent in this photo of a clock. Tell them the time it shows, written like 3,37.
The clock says 12,01
